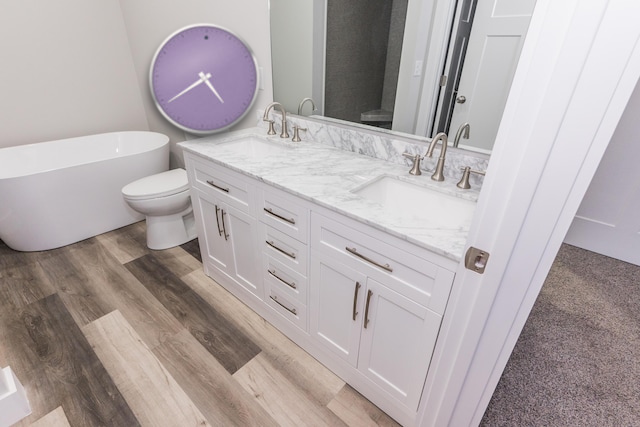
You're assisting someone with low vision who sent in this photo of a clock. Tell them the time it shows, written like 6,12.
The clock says 4,39
